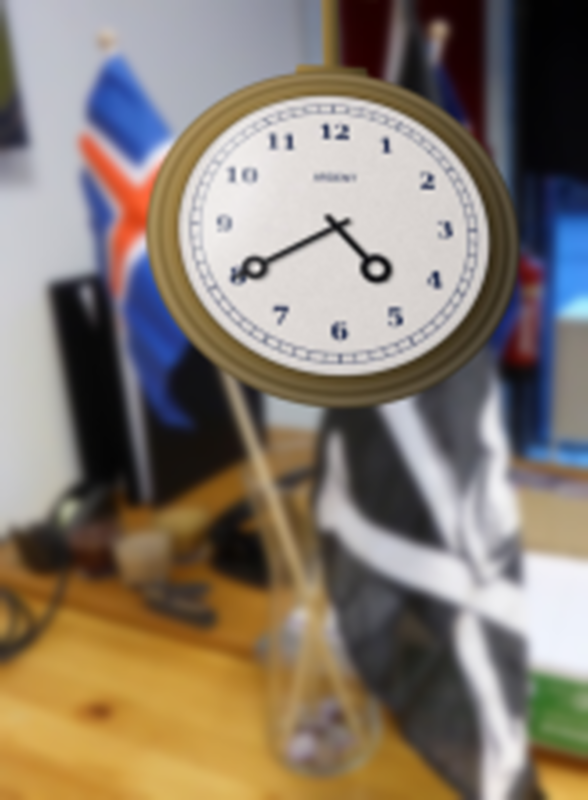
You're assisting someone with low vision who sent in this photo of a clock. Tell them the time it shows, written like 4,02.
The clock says 4,40
